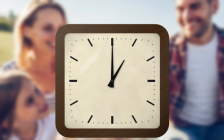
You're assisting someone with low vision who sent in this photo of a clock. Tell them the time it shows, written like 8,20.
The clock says 1,00
